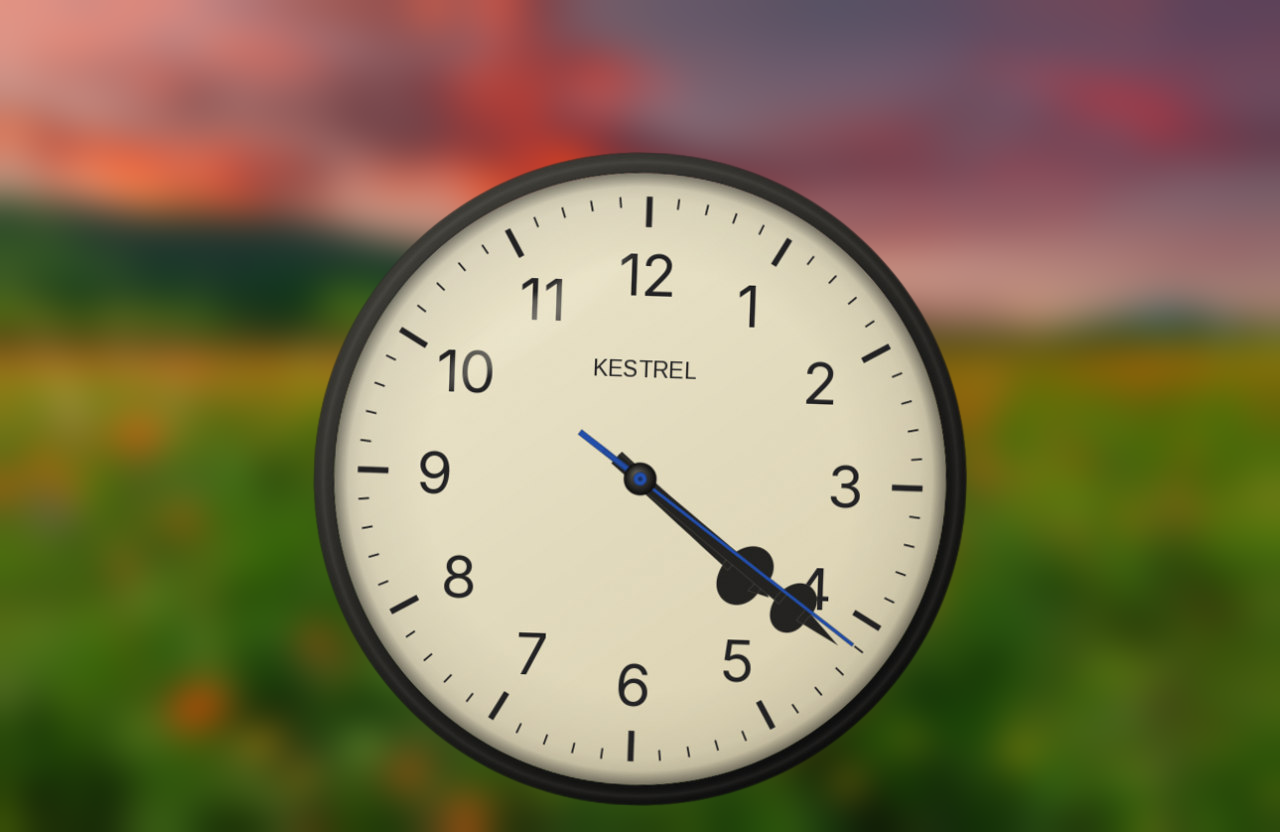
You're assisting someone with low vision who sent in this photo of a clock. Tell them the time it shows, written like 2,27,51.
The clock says 4,21,21
